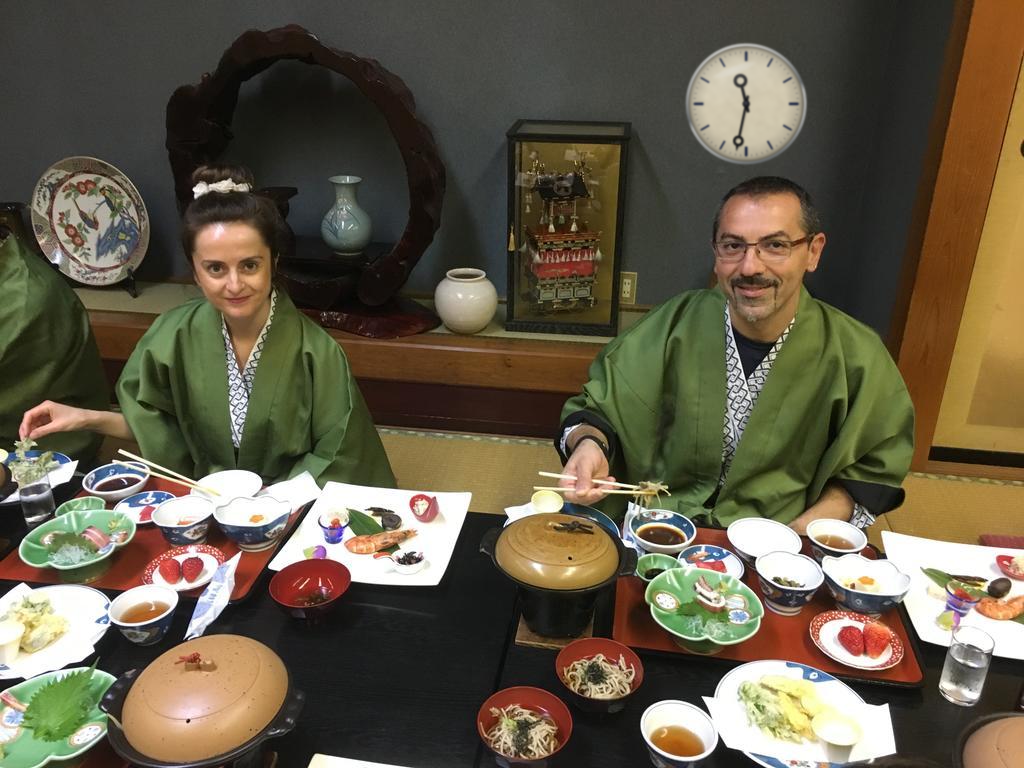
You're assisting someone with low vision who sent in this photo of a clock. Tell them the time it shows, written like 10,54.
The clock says 11,32
